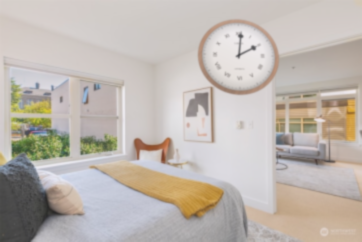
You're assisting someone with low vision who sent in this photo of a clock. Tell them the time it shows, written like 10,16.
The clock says 2,01
